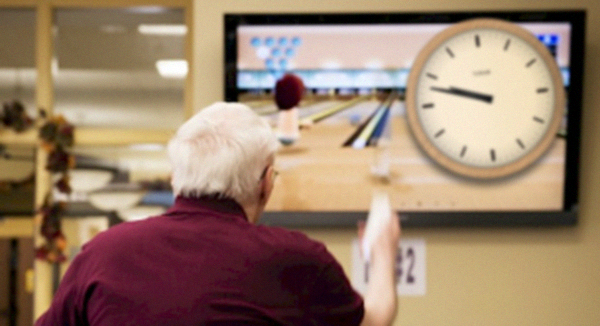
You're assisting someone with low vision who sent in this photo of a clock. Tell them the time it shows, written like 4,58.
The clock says 9,48
